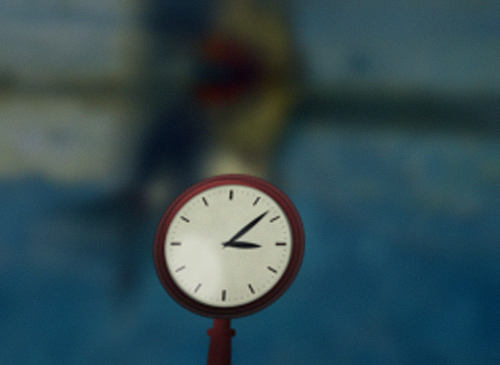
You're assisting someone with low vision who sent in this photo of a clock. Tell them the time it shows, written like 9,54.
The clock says 3,08
